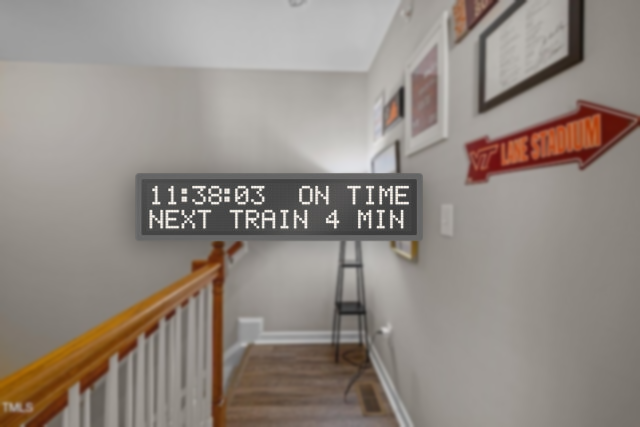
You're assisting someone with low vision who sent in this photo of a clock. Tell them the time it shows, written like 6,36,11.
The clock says 11,38,03
